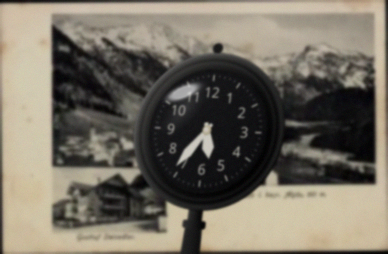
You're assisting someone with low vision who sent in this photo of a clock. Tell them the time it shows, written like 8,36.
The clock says 5,36
